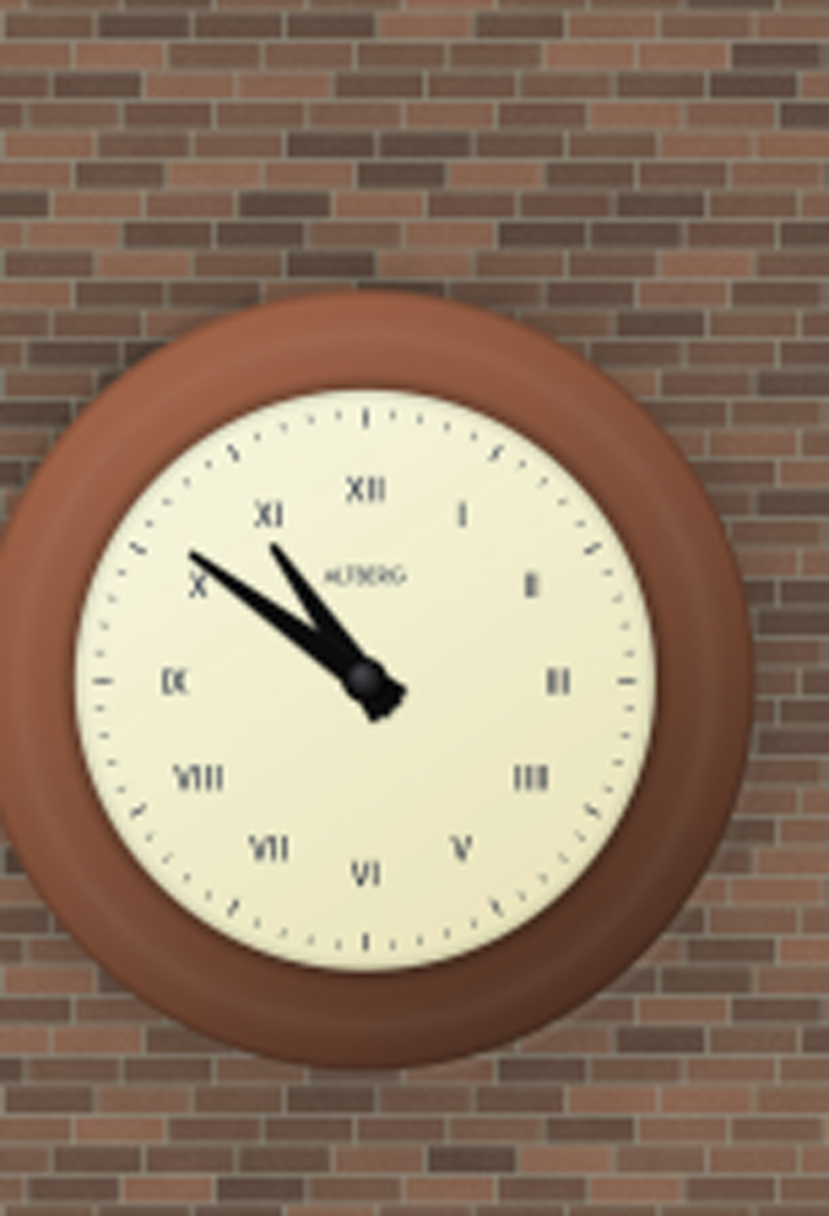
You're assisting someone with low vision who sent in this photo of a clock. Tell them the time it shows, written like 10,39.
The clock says 10,51
